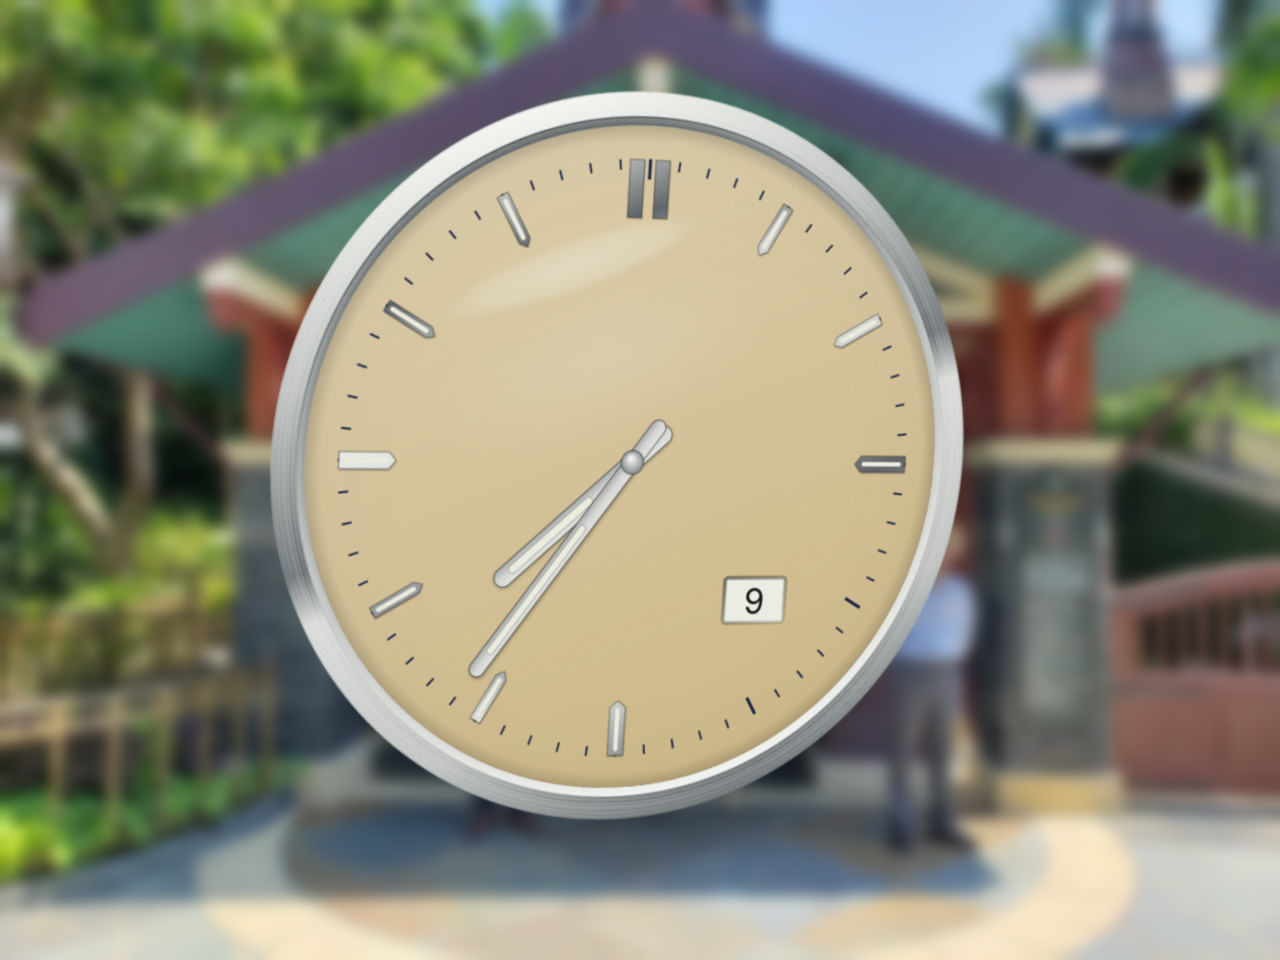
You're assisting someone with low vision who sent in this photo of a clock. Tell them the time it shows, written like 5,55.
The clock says 7,36
